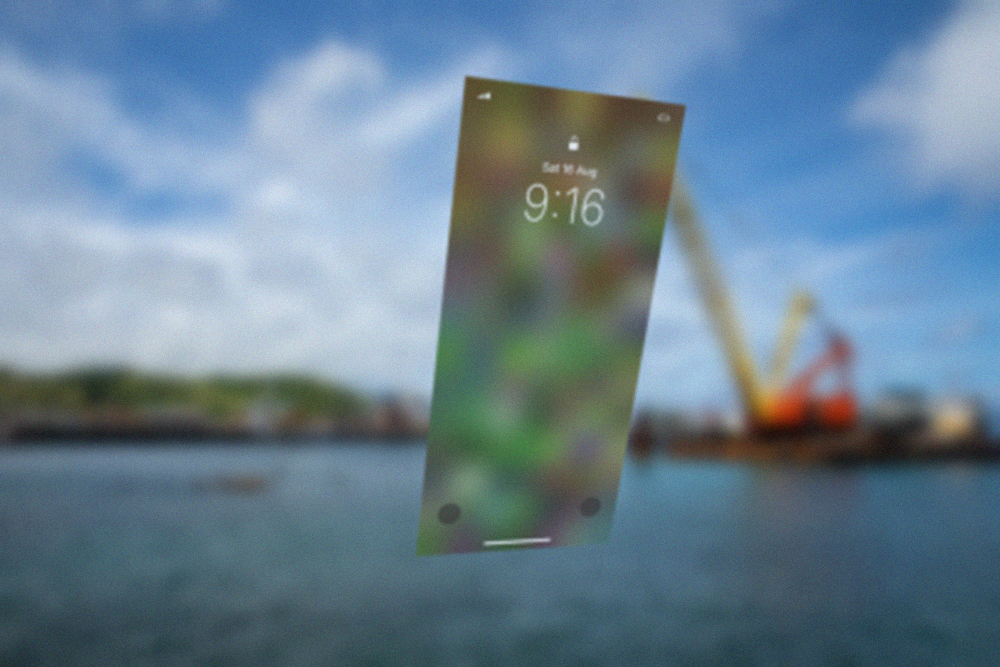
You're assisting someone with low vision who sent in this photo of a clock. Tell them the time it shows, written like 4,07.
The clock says 9,16
